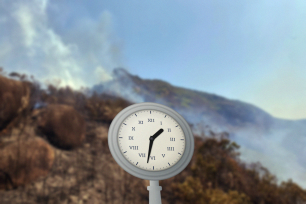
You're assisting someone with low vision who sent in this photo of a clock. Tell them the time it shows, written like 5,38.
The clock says 1,32
